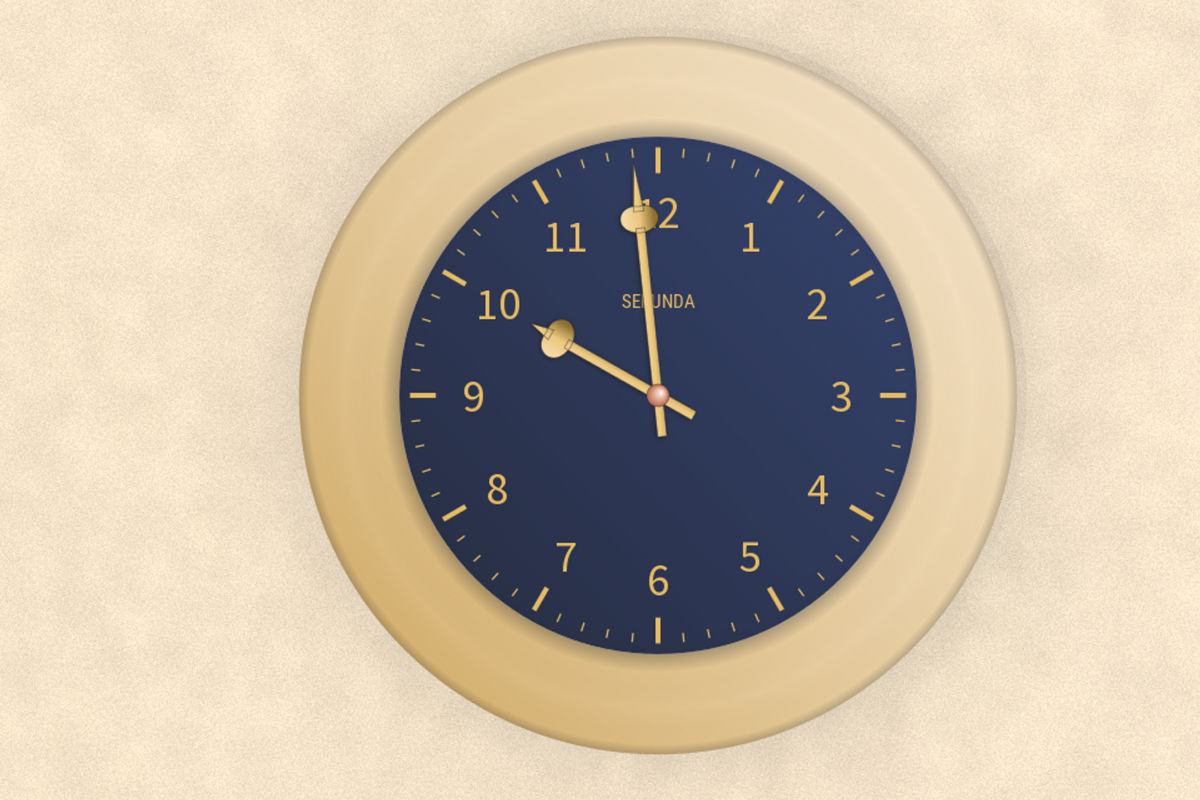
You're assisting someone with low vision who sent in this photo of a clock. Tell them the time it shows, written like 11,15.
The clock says 9,59
